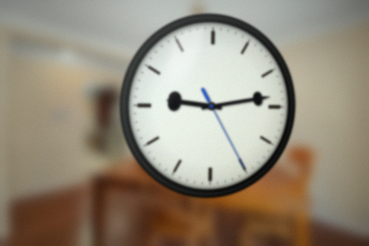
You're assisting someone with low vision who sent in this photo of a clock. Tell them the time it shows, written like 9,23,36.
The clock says 9,13,25
